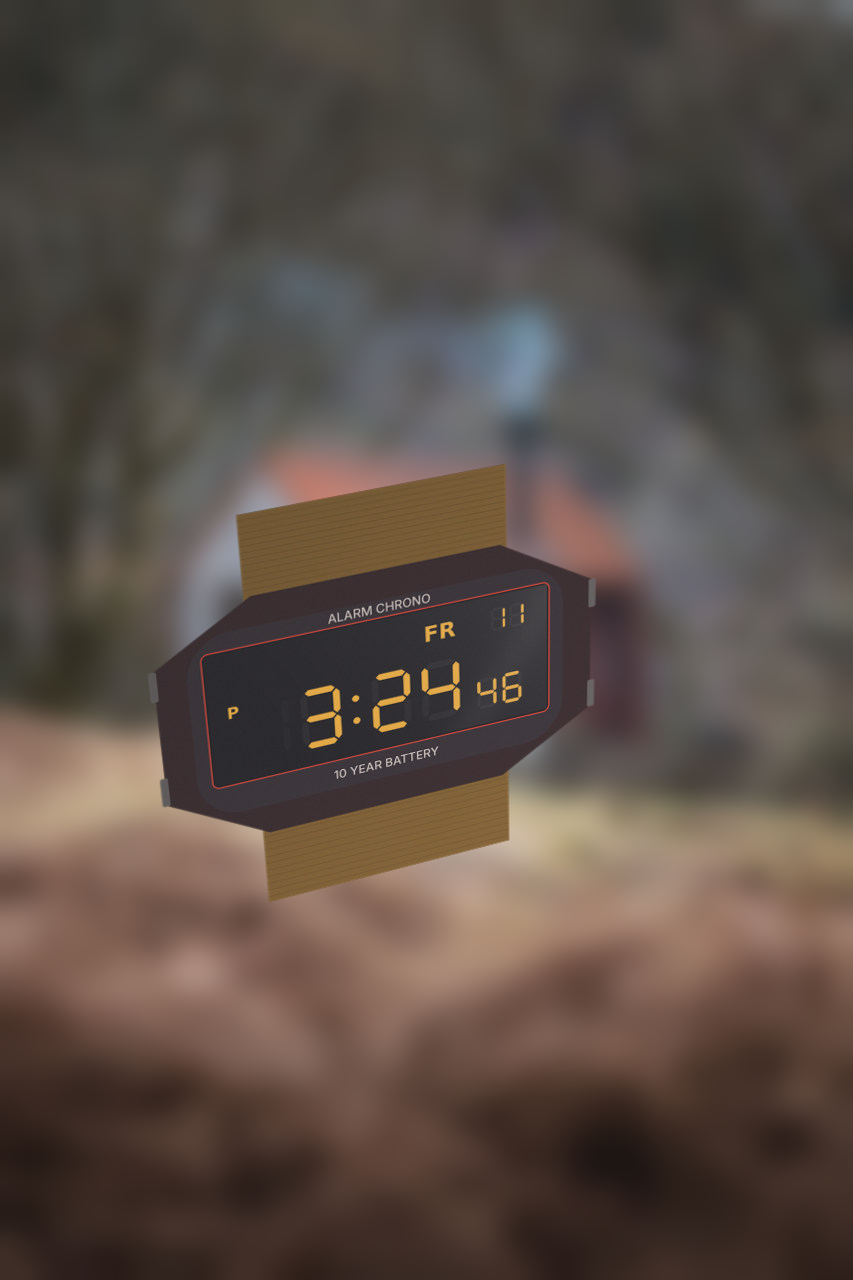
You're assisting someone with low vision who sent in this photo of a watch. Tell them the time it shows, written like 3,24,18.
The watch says 3,24,46
